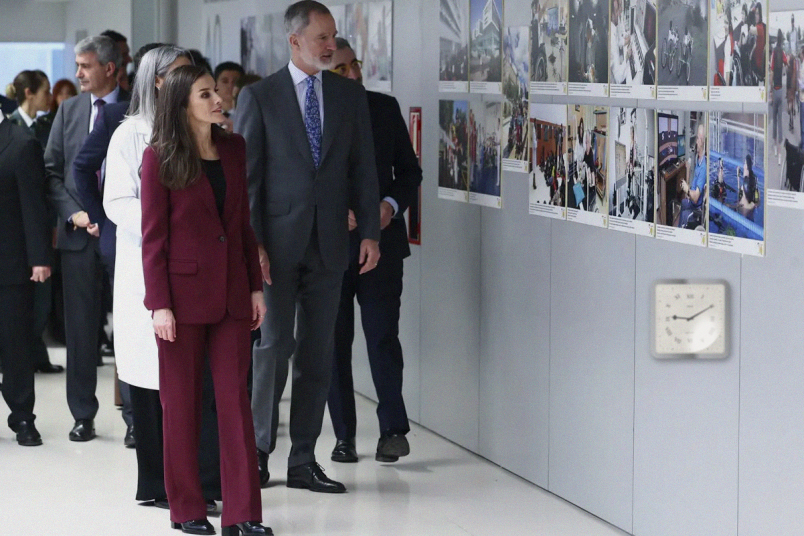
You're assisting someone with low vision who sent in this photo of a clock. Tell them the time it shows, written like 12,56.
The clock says 9,10
